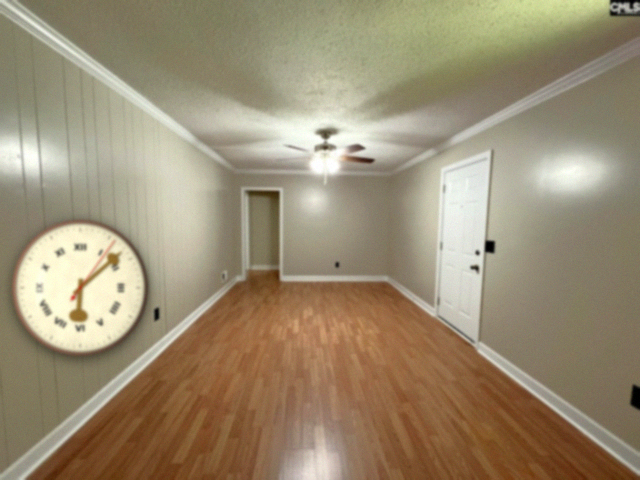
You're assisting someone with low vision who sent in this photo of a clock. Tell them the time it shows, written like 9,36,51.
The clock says 6,08,06
